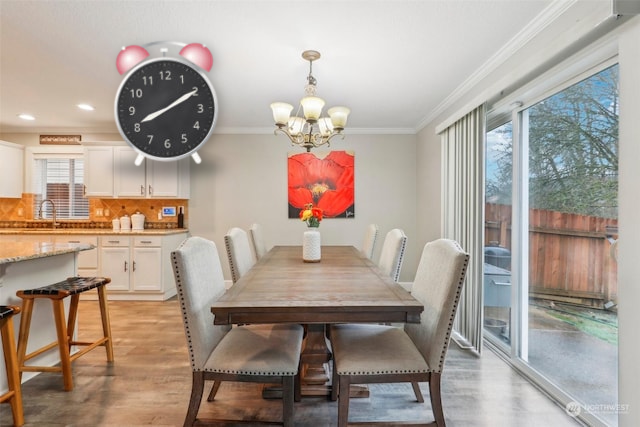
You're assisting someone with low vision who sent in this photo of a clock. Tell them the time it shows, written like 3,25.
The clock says 8,10
